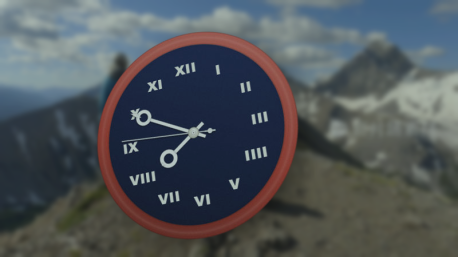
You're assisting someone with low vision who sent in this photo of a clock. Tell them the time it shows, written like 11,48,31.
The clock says 7,49,46
